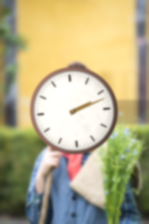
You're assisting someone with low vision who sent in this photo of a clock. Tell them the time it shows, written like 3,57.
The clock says 2,12
